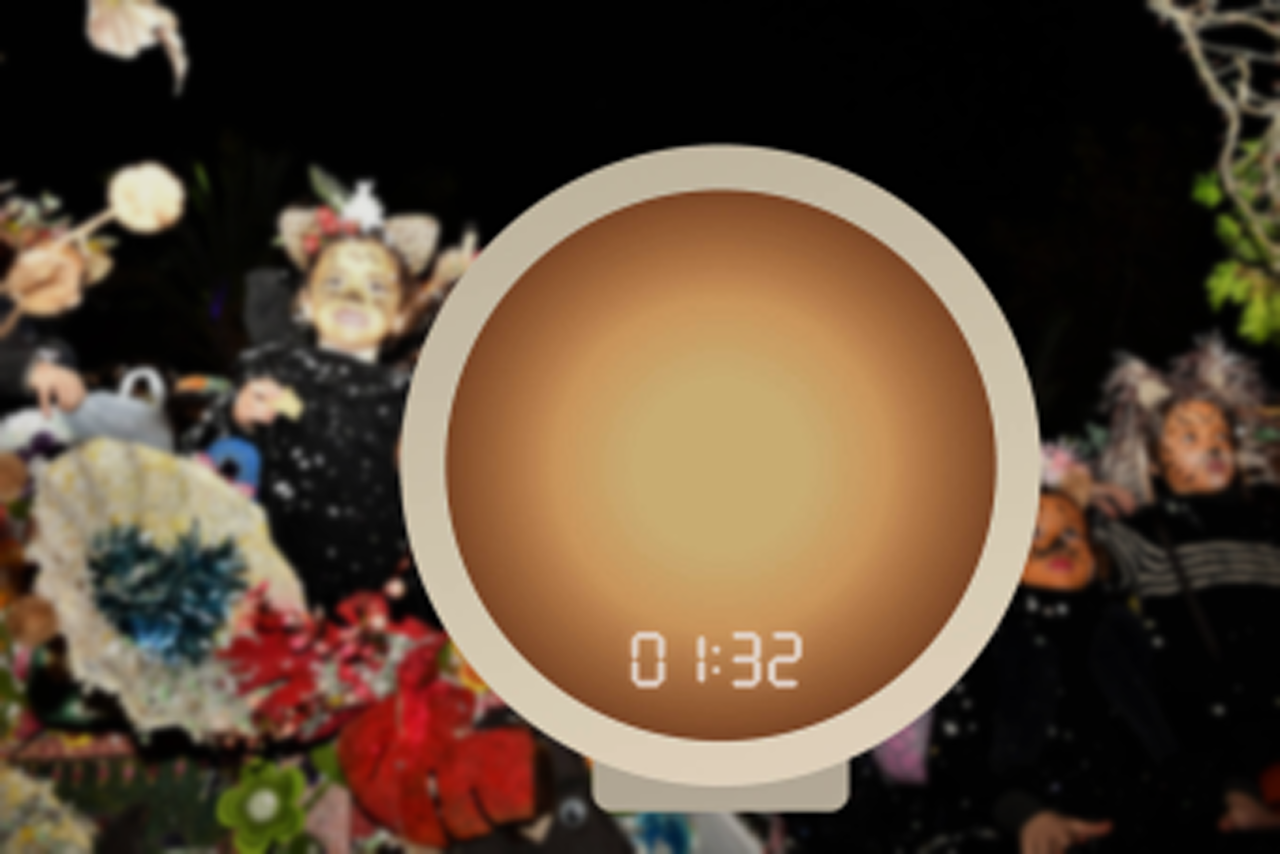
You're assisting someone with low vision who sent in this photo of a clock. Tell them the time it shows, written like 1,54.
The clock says 1,32
